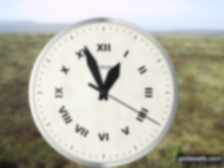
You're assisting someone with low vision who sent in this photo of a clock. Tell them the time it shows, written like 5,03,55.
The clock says 12,56,20
